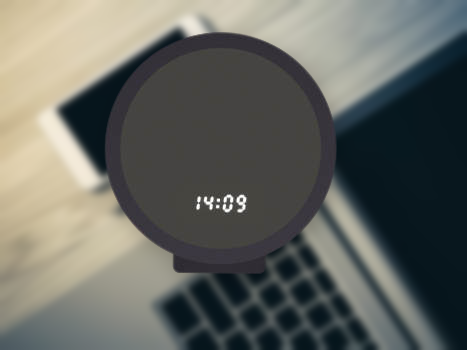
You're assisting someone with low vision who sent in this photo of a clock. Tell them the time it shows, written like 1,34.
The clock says 14,09
